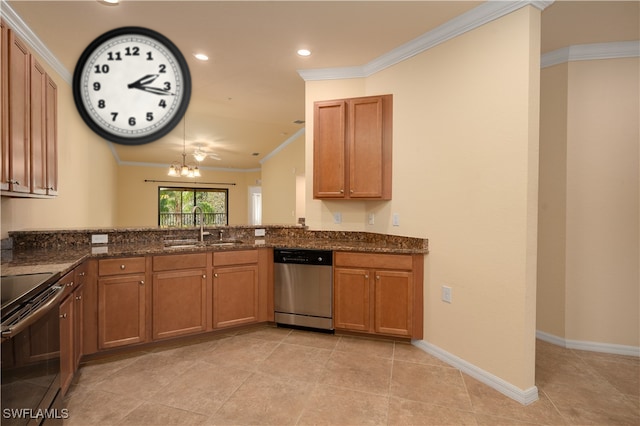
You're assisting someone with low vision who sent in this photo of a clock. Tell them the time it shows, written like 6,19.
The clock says 2,17
